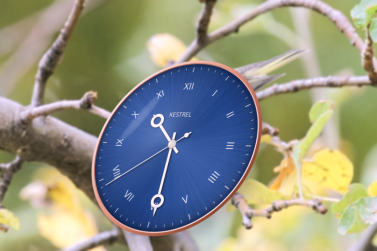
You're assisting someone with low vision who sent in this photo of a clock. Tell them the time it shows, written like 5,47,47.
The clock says 10,29,39
